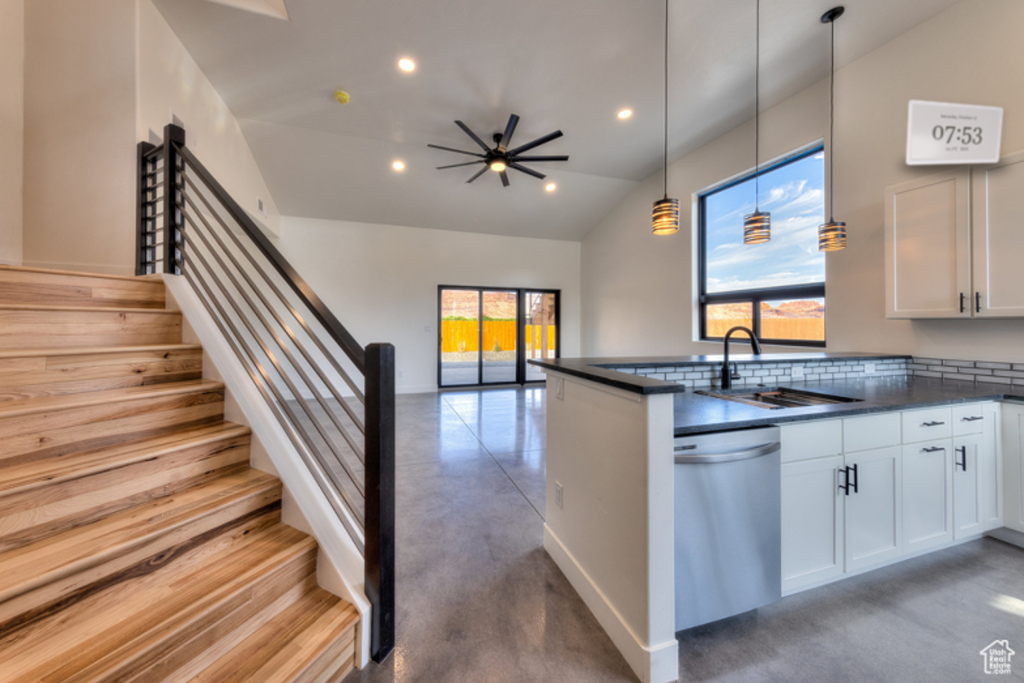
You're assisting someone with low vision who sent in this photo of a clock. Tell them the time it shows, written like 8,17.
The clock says 7,53
